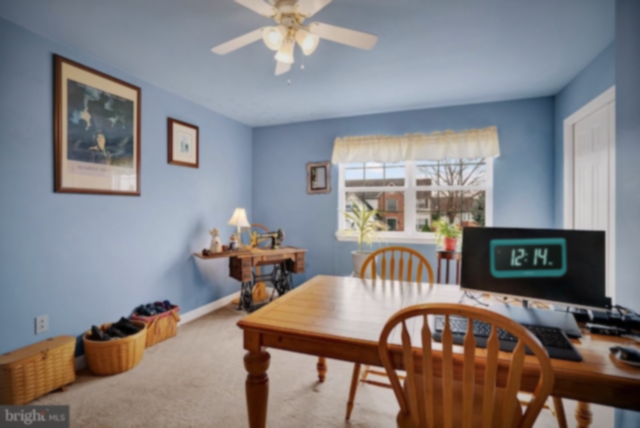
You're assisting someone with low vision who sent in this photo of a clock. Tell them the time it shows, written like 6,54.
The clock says 12,14
